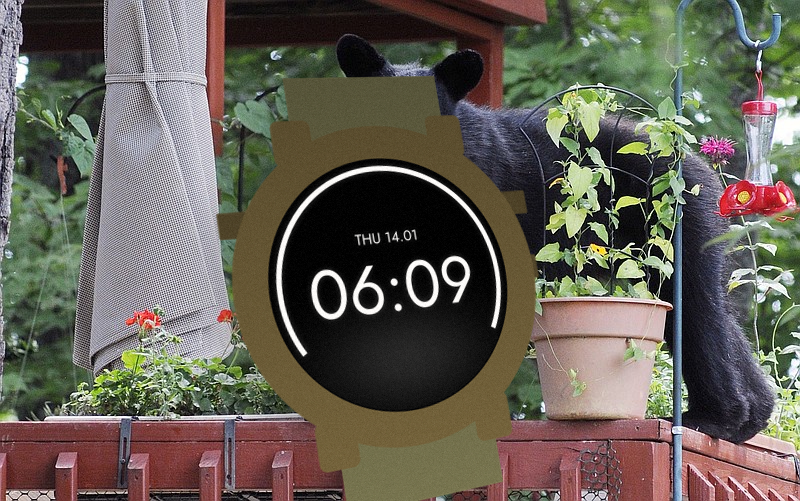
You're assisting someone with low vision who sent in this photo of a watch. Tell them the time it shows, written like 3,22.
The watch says 6,09
